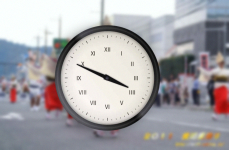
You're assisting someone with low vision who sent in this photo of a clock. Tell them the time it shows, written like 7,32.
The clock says 3,49
